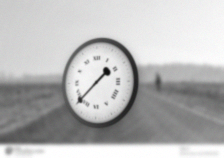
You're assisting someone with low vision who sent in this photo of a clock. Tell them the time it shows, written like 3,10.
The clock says 1,38
